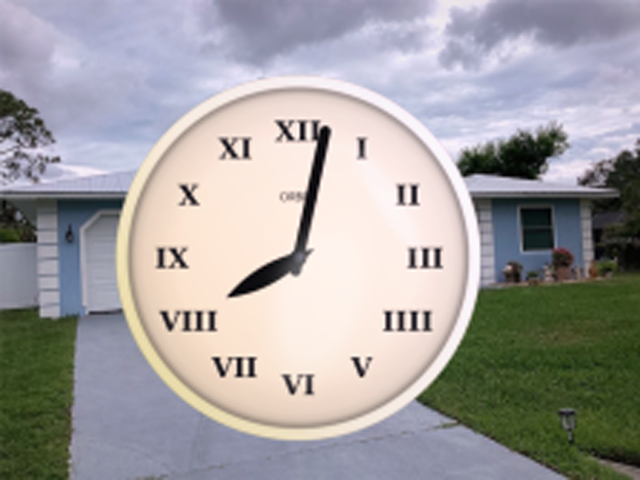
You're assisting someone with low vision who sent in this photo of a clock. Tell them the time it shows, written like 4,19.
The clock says 8,02
